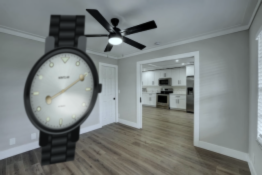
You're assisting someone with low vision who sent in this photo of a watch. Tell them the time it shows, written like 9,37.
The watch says 8,10
